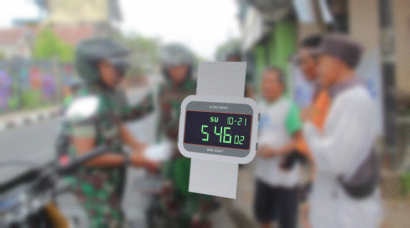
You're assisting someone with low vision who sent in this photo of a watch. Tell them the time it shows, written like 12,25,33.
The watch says 5,46,02
